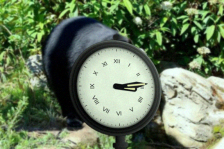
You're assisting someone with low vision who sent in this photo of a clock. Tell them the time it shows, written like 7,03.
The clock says 3,14
